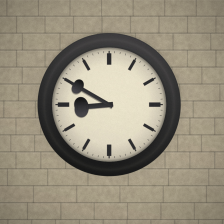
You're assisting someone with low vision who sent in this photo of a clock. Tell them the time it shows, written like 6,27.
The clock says 8,50
